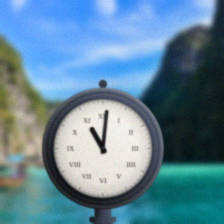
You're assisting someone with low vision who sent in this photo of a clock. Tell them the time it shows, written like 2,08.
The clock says 11,01
